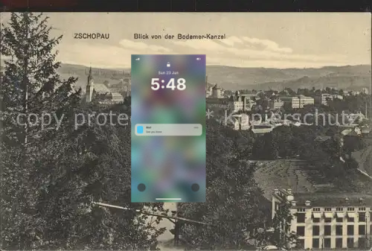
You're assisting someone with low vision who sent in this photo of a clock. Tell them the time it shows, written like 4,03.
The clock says 5,48
